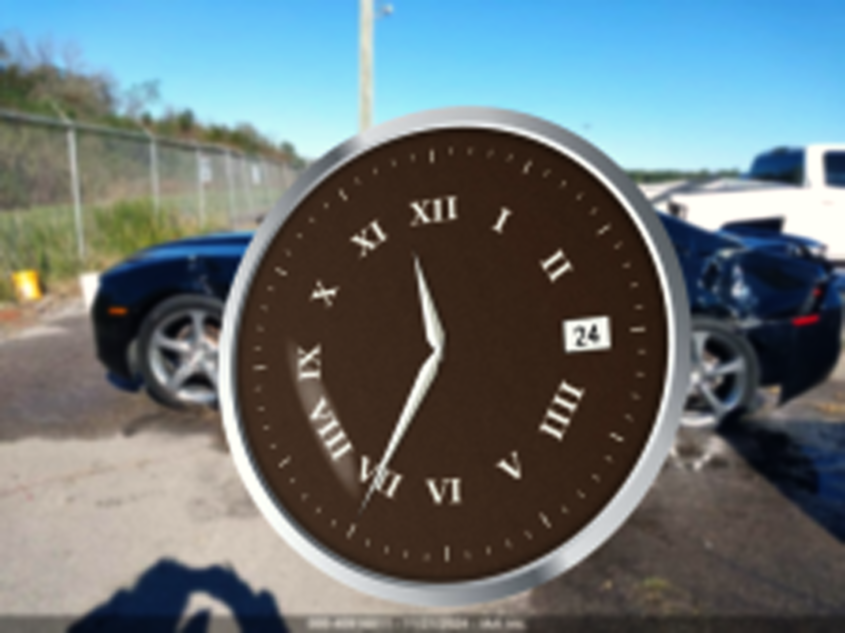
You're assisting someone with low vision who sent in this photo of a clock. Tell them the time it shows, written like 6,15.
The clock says 11,35
